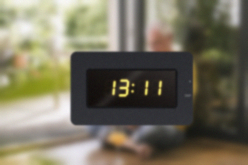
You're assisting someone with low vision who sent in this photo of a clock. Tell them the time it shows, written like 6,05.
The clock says 13,11
